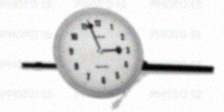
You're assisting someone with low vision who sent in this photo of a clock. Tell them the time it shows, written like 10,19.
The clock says 2,57
